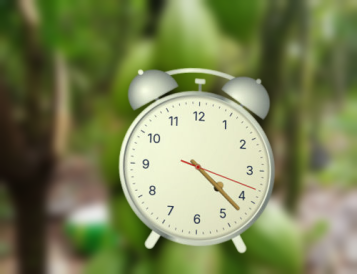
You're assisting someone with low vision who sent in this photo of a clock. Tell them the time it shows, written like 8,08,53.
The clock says 4,22,18
